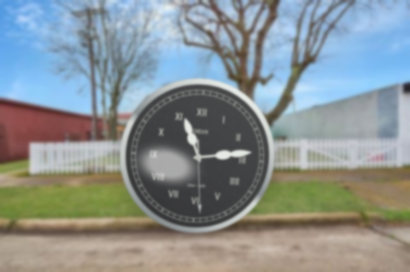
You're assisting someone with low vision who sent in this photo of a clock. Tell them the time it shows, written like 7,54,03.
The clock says 11,13,29
